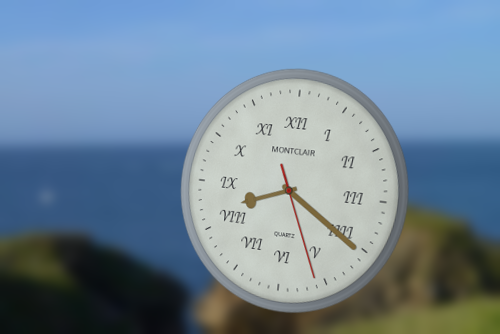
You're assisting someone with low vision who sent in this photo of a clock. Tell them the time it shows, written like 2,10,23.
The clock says 8,20,26
